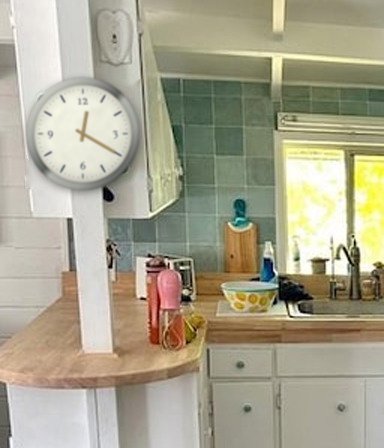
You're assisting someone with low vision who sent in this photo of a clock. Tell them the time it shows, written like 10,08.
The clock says 12,20
